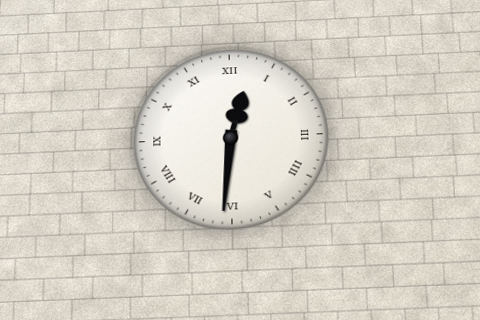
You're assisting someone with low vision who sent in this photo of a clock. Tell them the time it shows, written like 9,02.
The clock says 12,31
